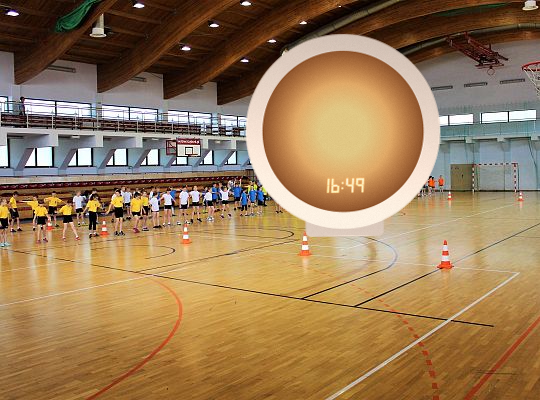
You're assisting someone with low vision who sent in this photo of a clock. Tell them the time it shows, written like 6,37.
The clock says 16,49
